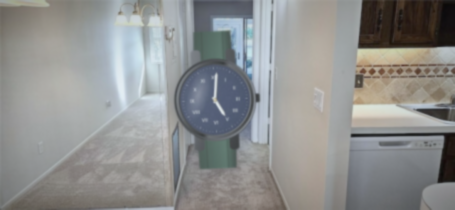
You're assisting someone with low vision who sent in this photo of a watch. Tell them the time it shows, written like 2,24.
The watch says 5,01
